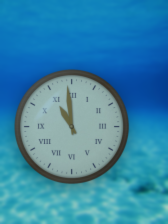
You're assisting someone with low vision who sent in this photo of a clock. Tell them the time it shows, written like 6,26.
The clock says 10,59
